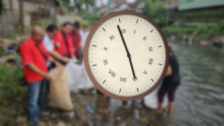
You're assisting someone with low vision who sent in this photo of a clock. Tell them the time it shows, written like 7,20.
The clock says 5,59
